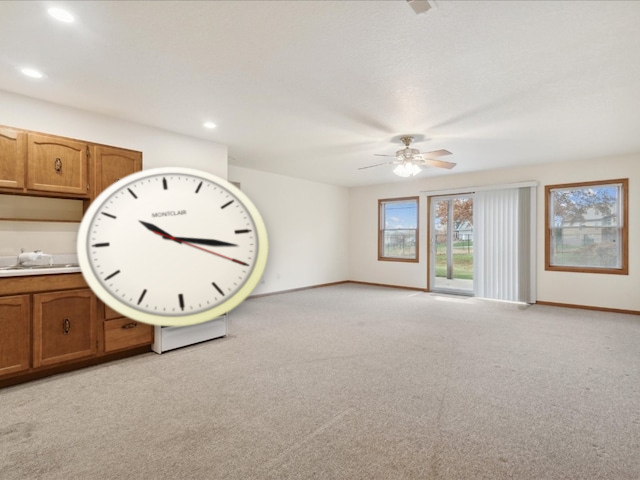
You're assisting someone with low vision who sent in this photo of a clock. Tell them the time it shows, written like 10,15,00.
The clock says 10,17,20
